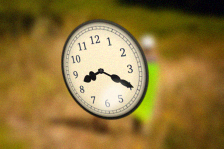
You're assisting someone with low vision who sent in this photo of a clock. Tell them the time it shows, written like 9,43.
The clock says 8,20
